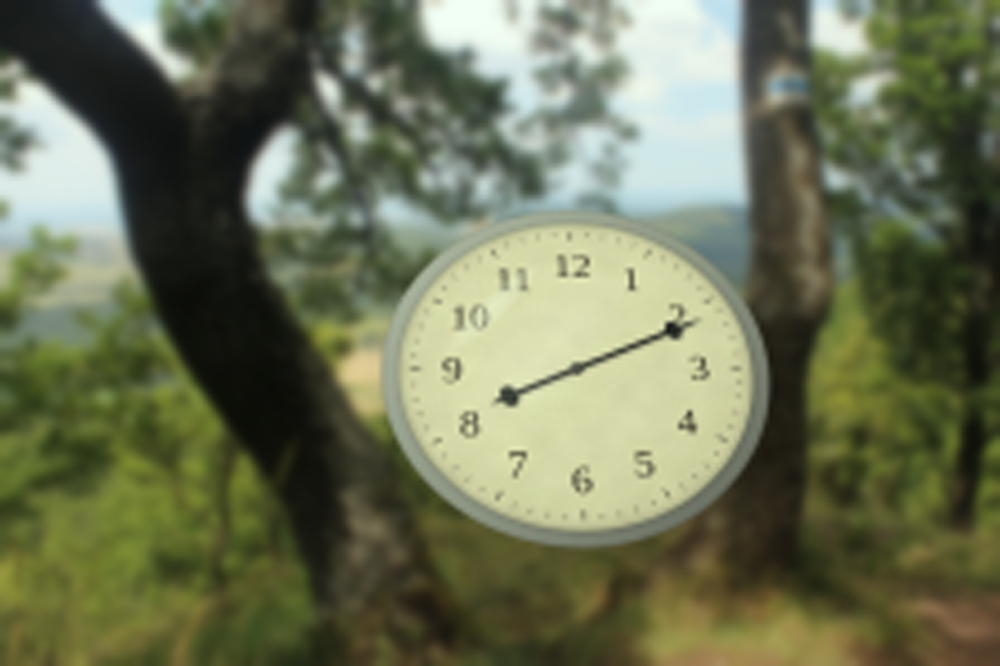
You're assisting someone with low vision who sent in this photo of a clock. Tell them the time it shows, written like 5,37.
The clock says 8,11
